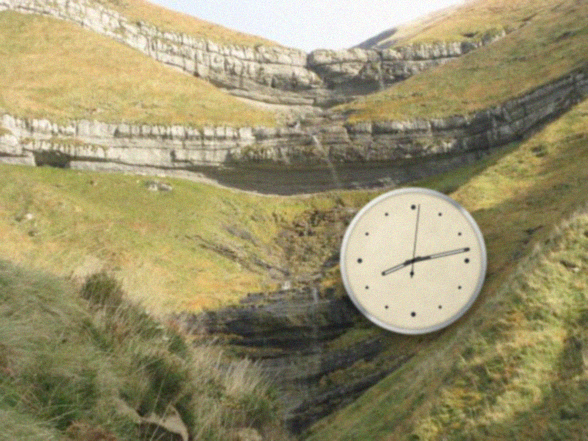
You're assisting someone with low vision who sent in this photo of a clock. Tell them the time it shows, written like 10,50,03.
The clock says 8,13,01
